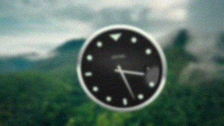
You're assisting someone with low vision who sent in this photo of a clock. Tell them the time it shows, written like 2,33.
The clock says 3,27
